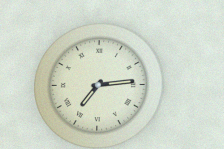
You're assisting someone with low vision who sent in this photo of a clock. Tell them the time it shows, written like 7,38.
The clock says 7,14
